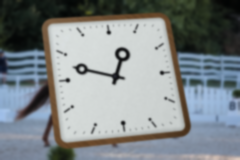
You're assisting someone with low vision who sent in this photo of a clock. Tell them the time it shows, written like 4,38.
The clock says 12,48
